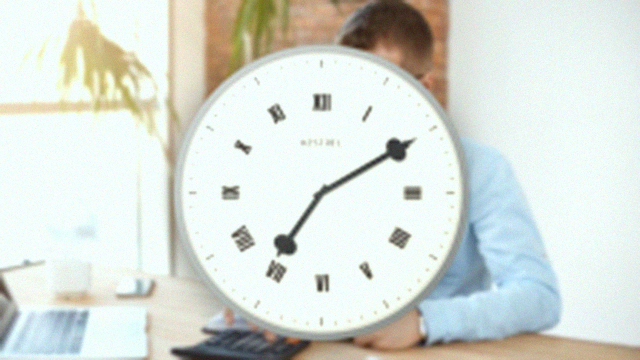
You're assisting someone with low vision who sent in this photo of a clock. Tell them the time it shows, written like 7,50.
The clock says 7,10
